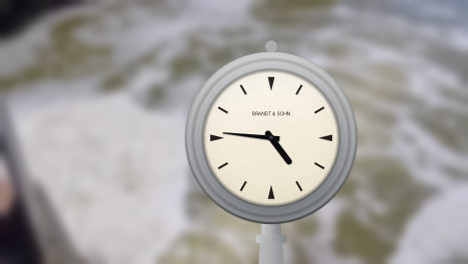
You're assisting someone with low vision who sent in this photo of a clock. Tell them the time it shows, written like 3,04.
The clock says 4,46
